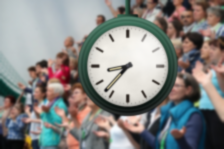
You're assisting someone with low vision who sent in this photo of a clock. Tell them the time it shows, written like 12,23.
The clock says 8,37
